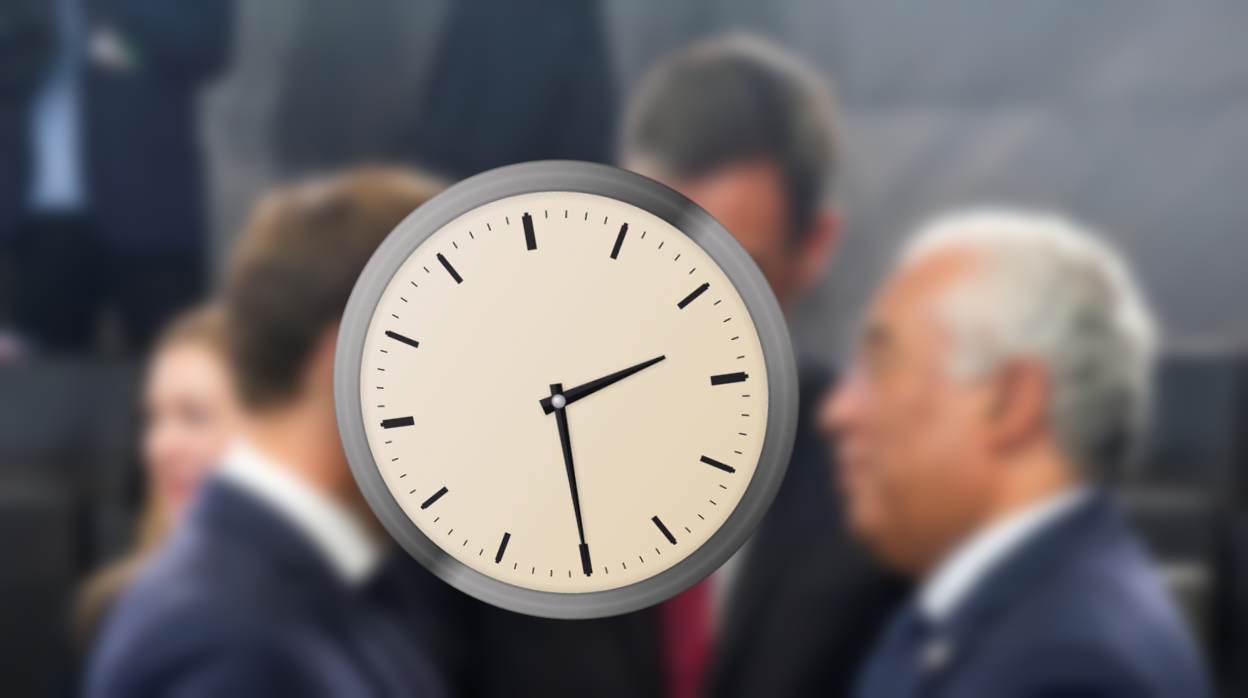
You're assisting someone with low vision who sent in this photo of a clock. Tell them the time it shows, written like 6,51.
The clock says 2,30
